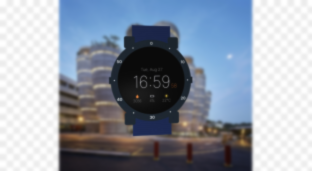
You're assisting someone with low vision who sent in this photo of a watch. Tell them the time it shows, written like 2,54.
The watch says 16,59
